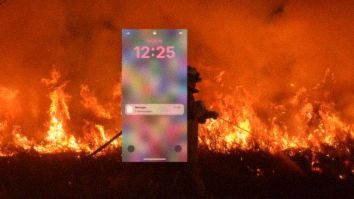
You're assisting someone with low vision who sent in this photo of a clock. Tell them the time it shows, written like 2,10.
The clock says 12,25
